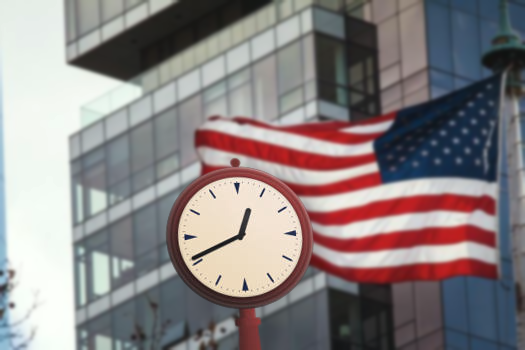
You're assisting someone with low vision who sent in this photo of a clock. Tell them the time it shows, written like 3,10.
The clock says 12,41
